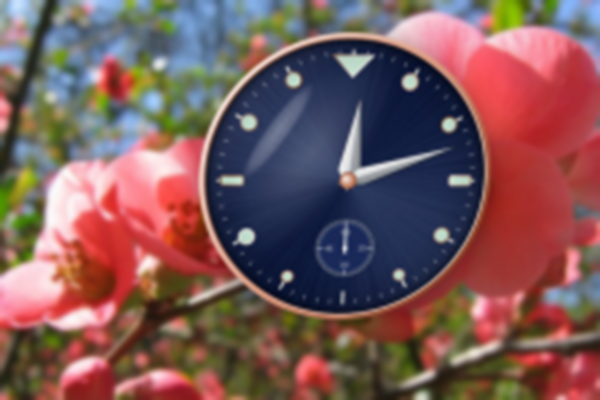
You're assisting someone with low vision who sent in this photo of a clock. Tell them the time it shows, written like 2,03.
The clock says 12,12
